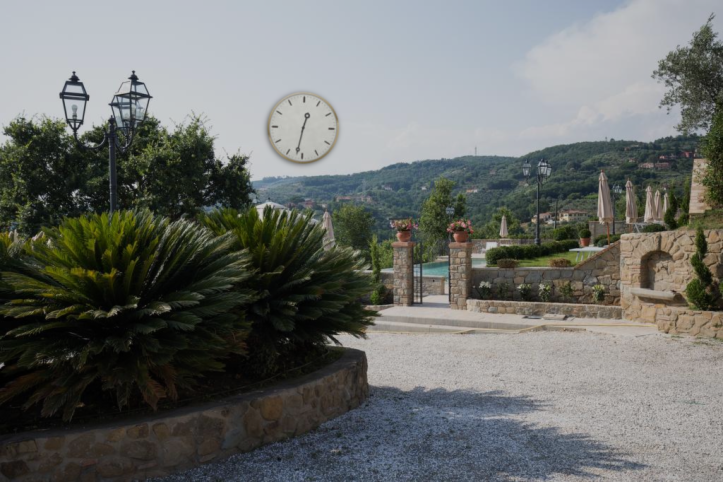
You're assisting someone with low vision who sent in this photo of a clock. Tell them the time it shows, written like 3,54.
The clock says 12,32
